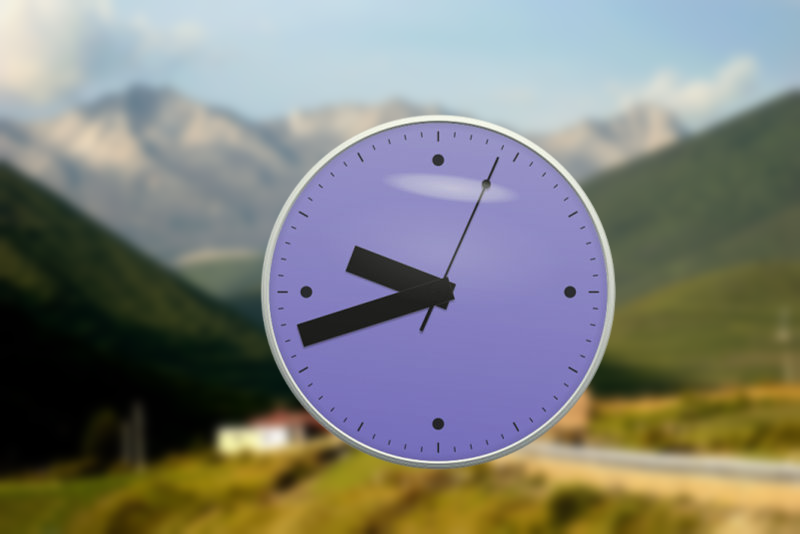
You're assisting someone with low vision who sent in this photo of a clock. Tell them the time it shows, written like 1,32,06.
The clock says 9,42,04
